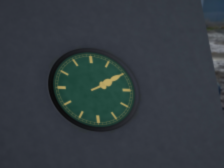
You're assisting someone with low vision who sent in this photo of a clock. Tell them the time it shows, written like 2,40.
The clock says 2,10
